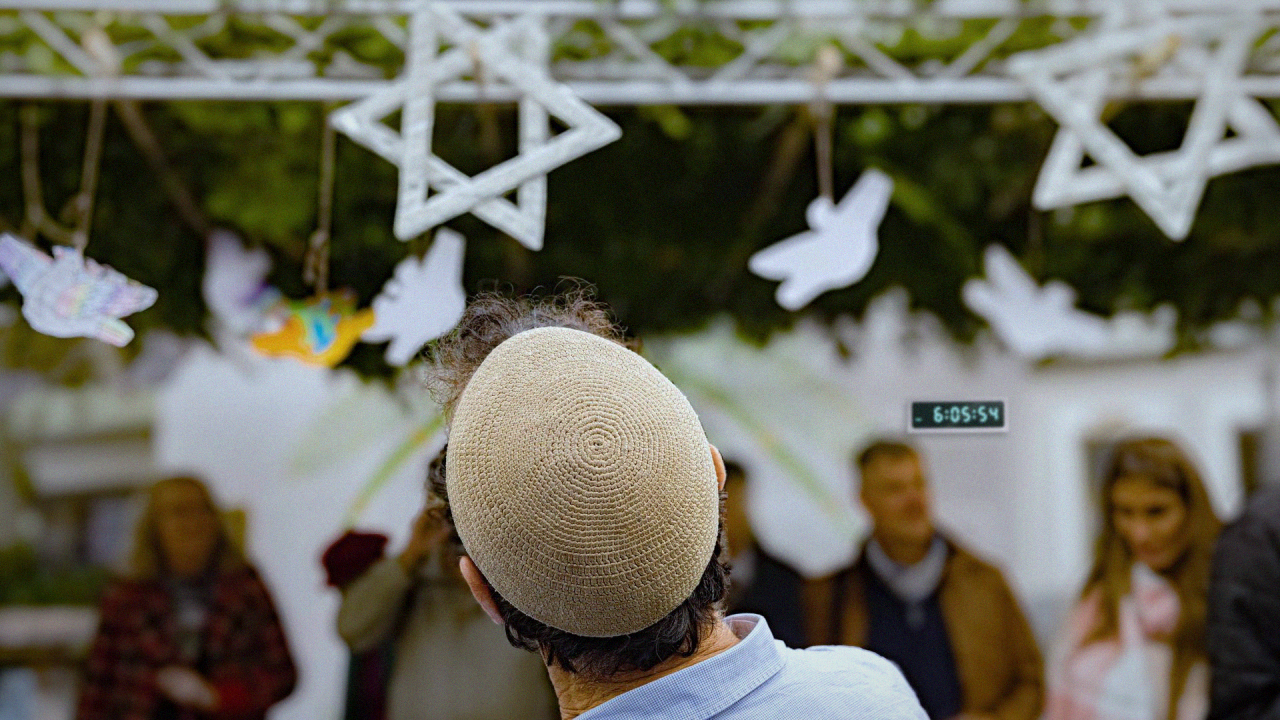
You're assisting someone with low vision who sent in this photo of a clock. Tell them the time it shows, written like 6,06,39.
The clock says 6,05,54
